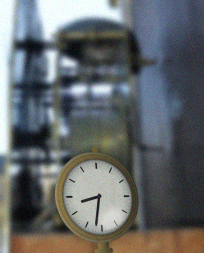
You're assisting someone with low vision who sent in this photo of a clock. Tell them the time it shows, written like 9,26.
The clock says 8,32
